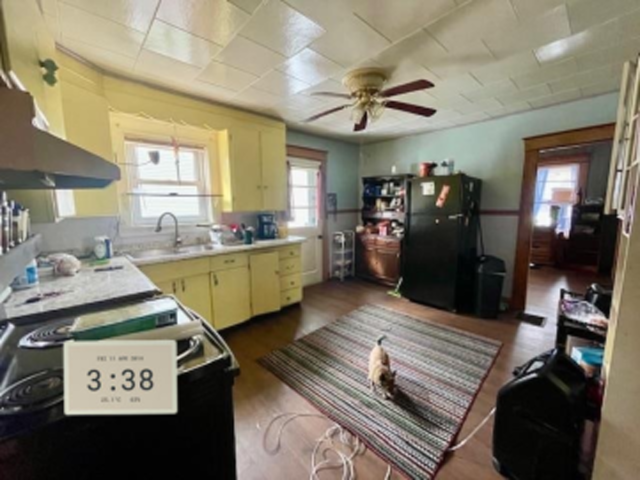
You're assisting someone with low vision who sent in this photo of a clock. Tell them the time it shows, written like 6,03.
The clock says 3,38
